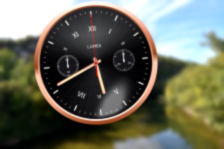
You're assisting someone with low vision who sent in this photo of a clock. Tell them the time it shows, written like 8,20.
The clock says 5,41
